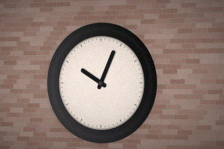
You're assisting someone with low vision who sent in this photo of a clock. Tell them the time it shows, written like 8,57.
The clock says 10,04
